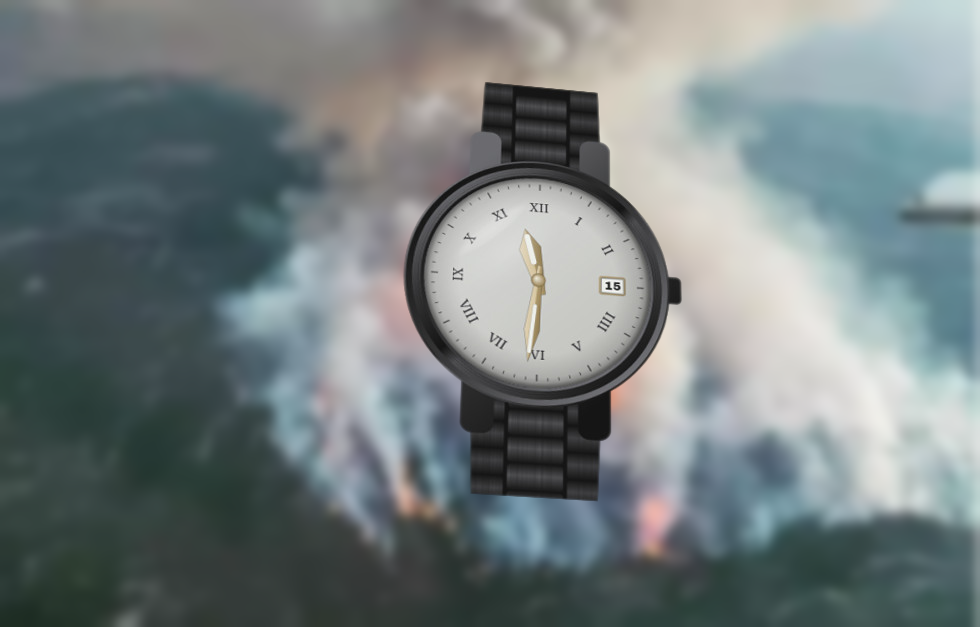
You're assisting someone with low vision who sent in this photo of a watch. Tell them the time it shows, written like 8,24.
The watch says 11,31
